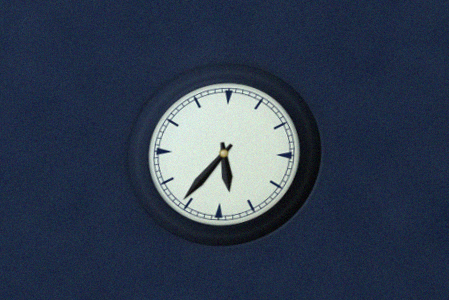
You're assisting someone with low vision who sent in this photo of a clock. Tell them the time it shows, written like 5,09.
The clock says 5,36
